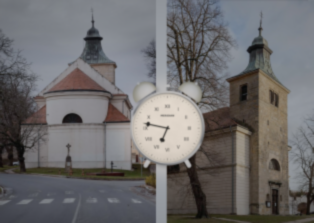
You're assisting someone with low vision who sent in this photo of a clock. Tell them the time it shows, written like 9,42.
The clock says 6,47
